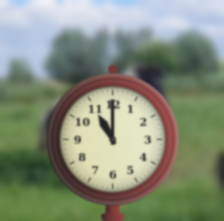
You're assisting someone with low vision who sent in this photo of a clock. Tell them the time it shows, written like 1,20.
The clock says 11,00
